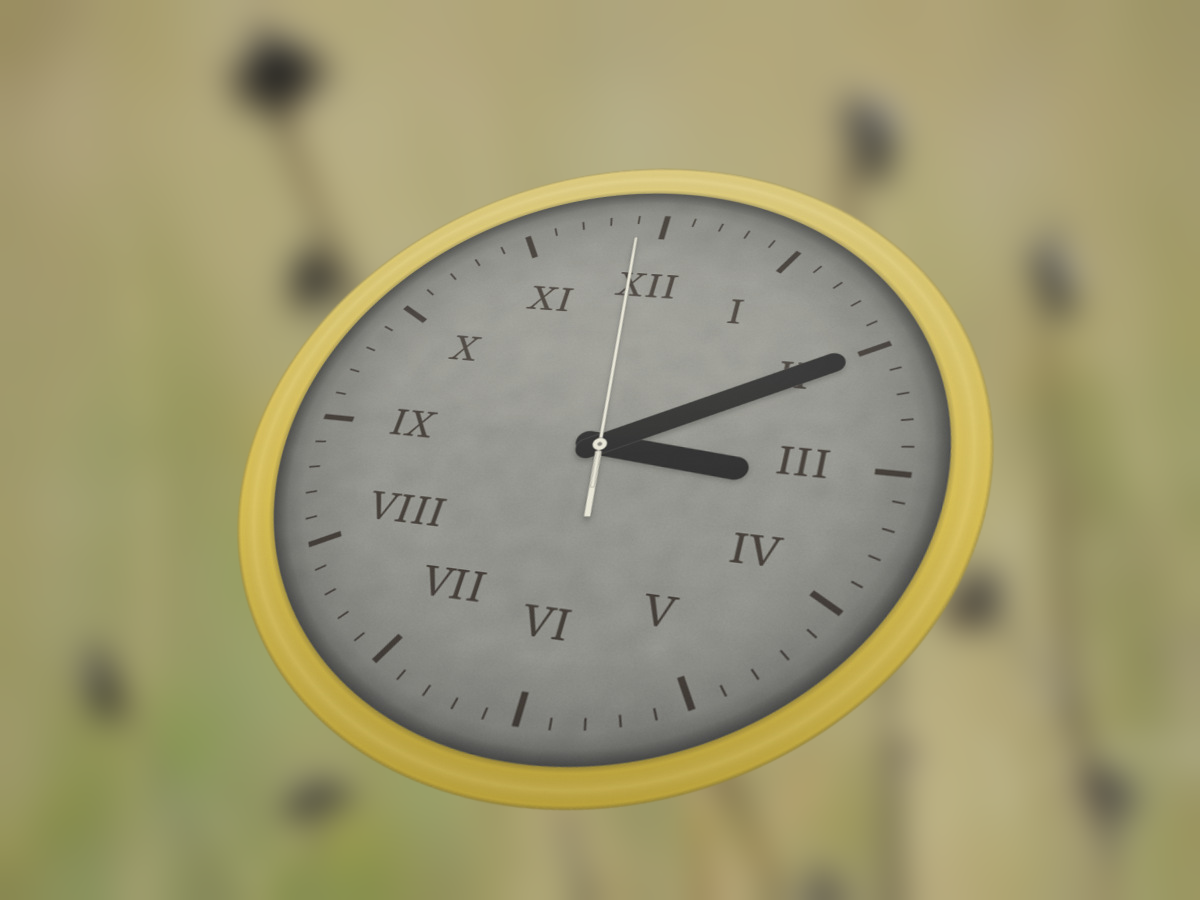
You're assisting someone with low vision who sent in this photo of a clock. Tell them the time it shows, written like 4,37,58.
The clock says 3,09,59
